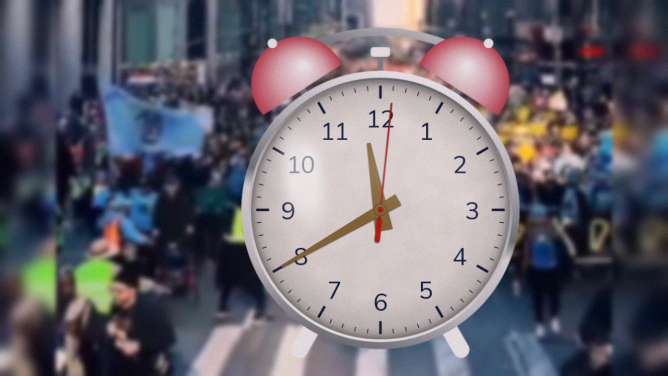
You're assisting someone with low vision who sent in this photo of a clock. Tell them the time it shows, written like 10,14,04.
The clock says 11,40,01
